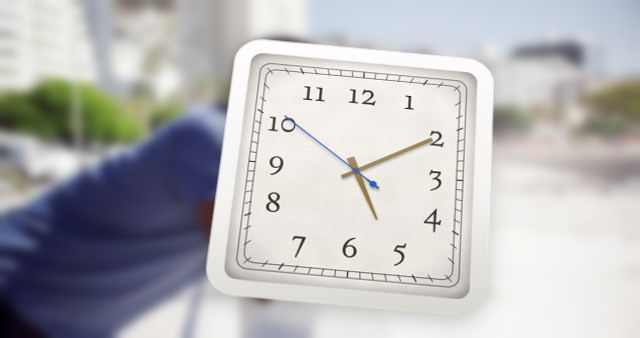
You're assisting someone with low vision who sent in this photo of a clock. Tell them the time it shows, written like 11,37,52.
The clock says 5,09,51
